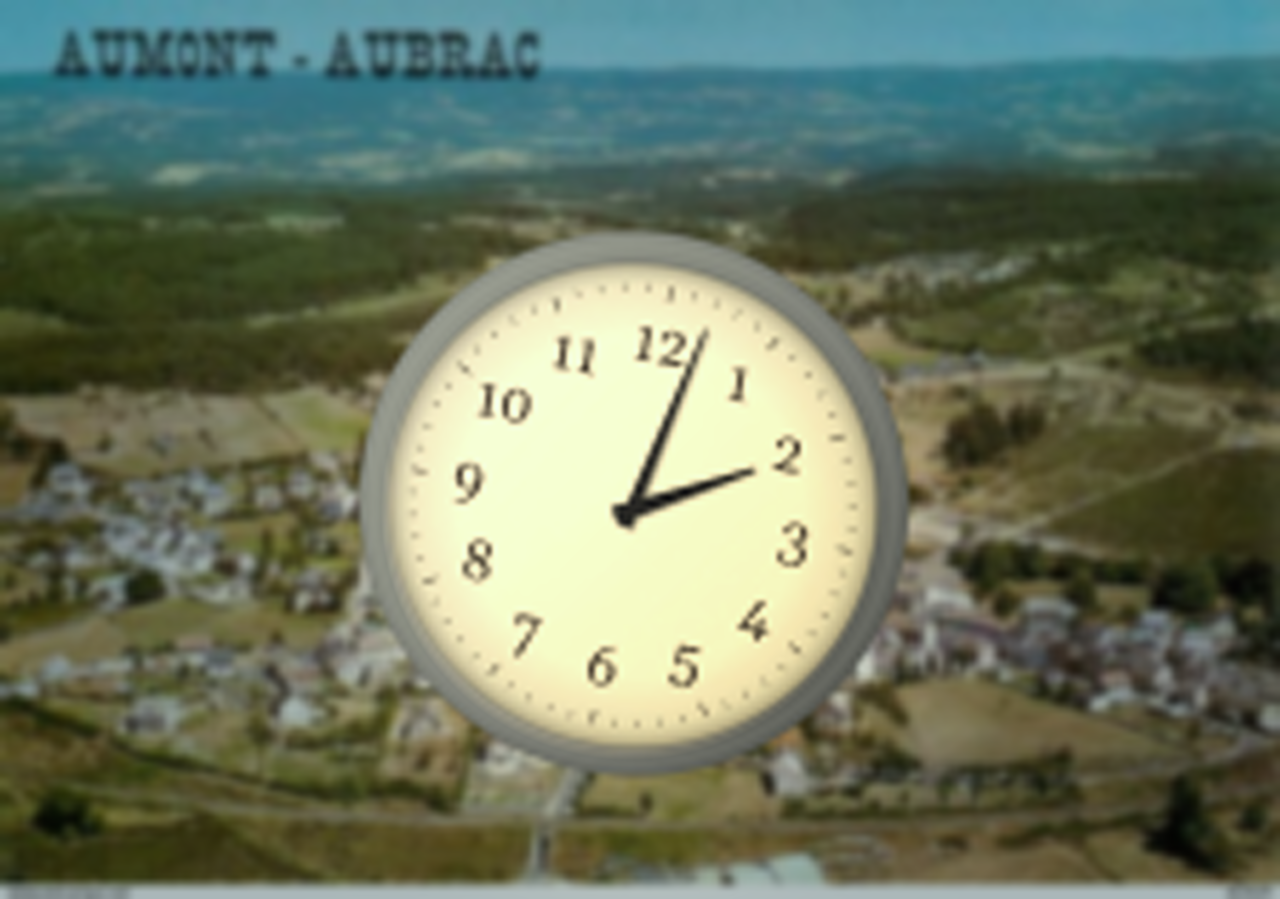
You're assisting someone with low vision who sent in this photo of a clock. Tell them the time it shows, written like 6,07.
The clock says 2,02
